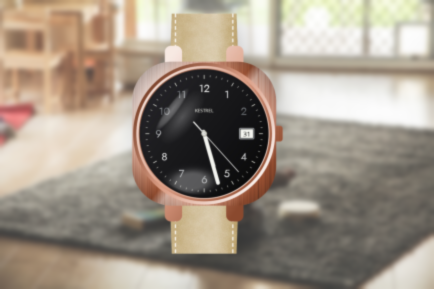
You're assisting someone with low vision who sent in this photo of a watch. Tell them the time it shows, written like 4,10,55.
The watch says 5,27,23
